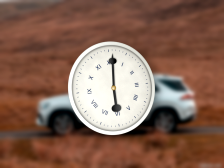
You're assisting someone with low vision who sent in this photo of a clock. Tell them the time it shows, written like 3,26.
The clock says 6,01
